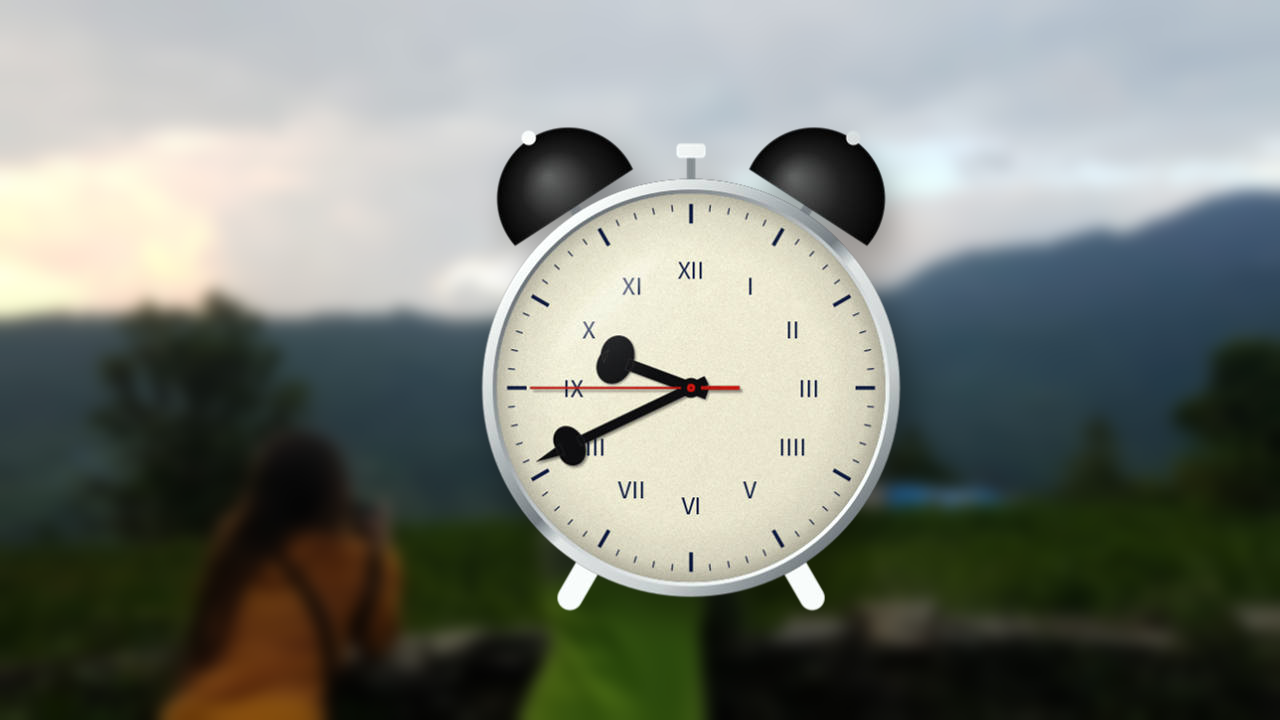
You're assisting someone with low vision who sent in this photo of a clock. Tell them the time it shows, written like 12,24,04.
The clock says 9,40,45
